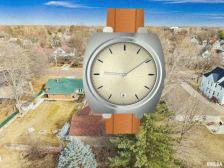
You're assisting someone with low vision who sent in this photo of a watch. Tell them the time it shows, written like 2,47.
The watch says 9,09
